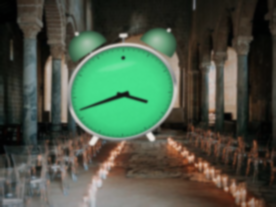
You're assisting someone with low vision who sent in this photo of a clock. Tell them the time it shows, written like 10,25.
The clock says 3,42
